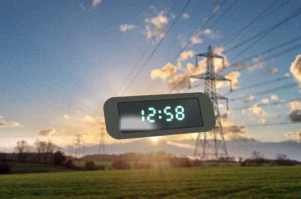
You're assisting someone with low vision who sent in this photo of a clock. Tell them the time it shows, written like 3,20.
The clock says 12,58
